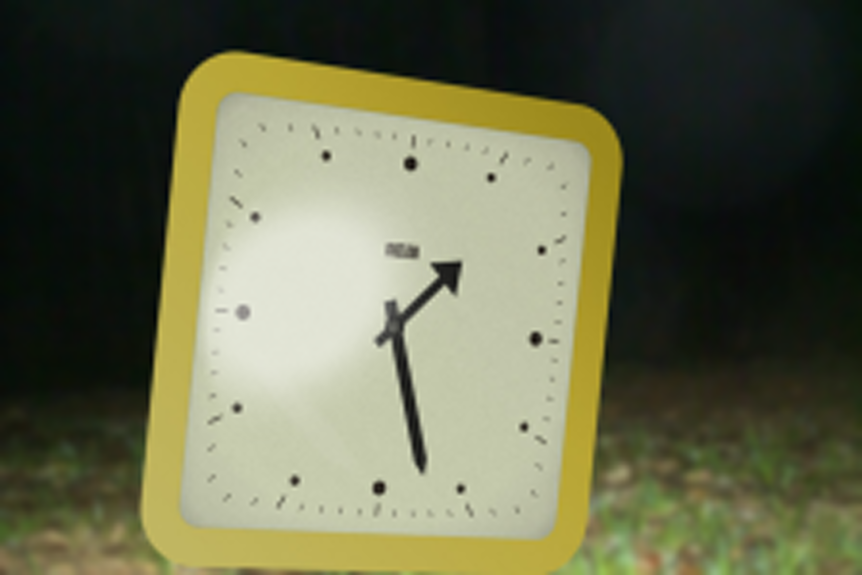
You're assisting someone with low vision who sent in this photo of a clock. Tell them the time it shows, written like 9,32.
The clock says 1,27
